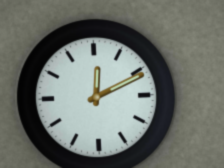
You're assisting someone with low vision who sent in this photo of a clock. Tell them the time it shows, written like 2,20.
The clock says 12,11
